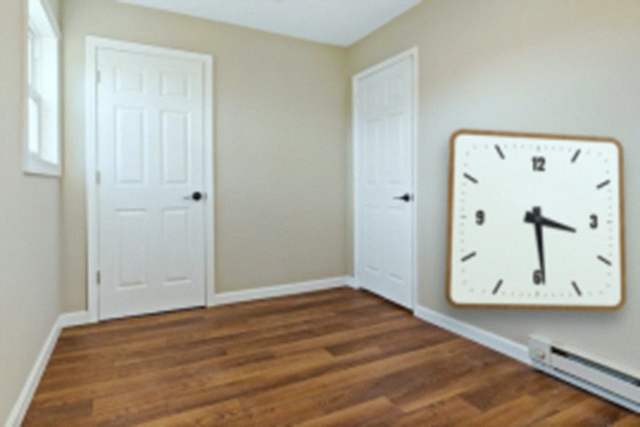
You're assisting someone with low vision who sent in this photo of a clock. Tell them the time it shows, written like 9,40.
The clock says 3,29
